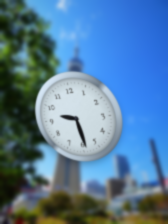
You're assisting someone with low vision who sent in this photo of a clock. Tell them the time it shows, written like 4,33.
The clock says 9,29
